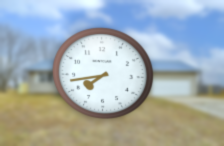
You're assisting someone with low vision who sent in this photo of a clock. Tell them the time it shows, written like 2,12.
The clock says 7,43
